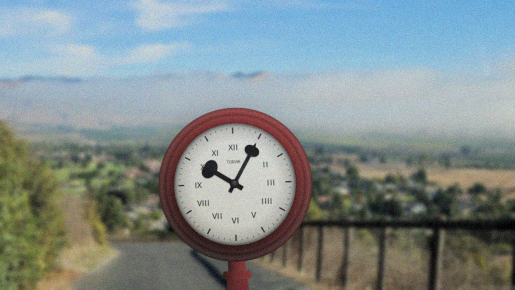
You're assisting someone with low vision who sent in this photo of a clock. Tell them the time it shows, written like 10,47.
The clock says 10,05
